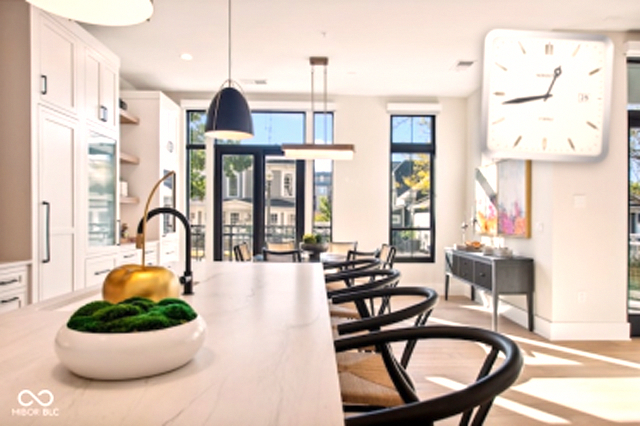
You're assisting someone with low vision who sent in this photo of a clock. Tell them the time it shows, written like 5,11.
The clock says 12,43
